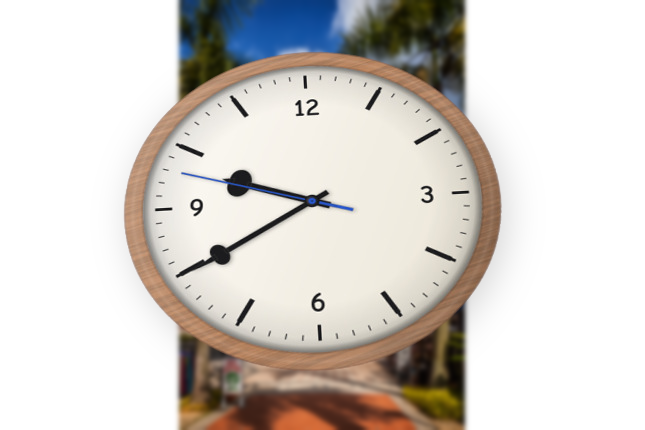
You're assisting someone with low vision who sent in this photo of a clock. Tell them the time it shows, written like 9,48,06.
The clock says 9,39,48
